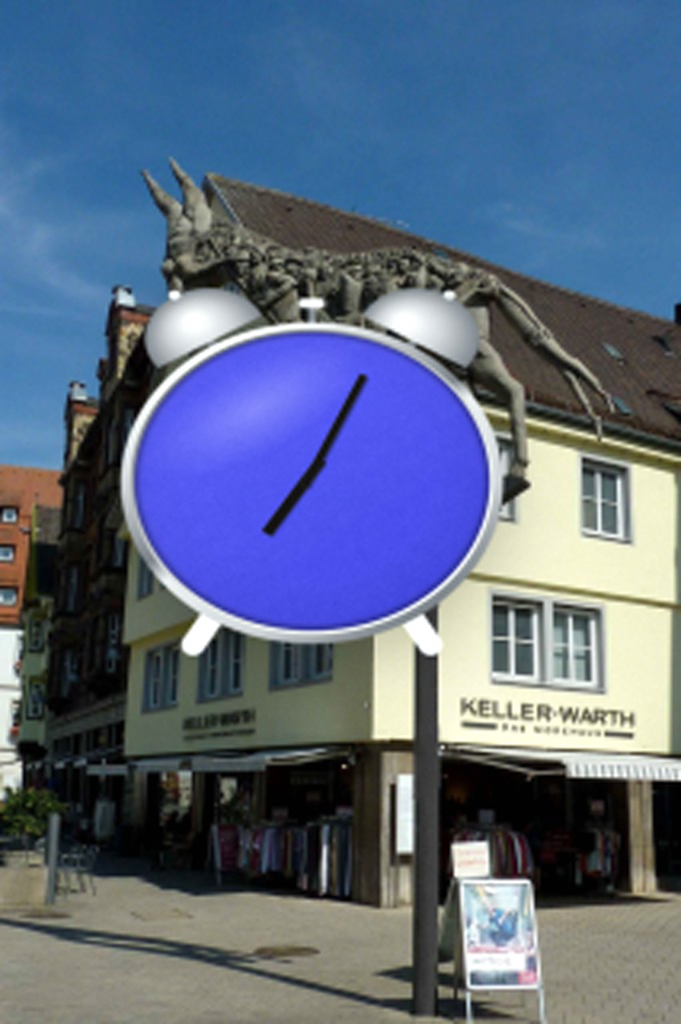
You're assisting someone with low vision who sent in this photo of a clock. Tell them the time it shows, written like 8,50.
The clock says 7,04
